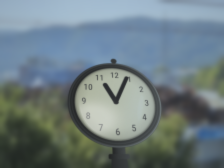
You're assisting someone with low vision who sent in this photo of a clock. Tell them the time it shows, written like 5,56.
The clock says 11,04
